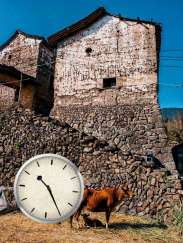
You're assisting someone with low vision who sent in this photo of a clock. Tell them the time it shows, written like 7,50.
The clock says 10,25
